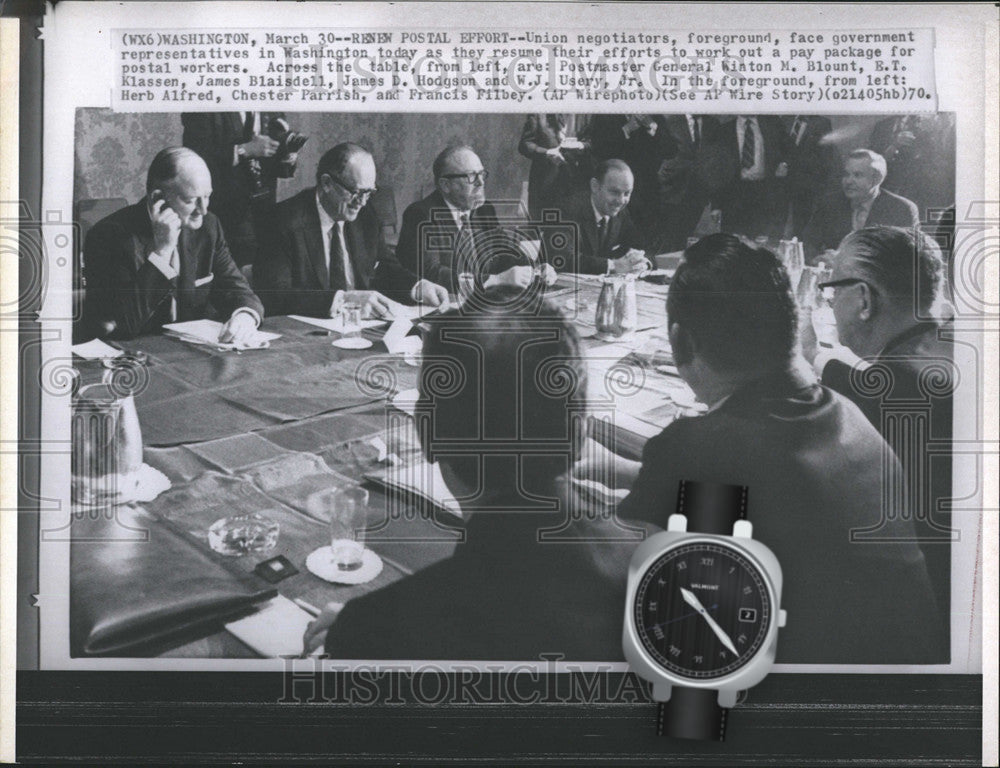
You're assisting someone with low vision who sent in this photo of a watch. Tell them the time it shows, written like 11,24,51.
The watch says 10,22,41
